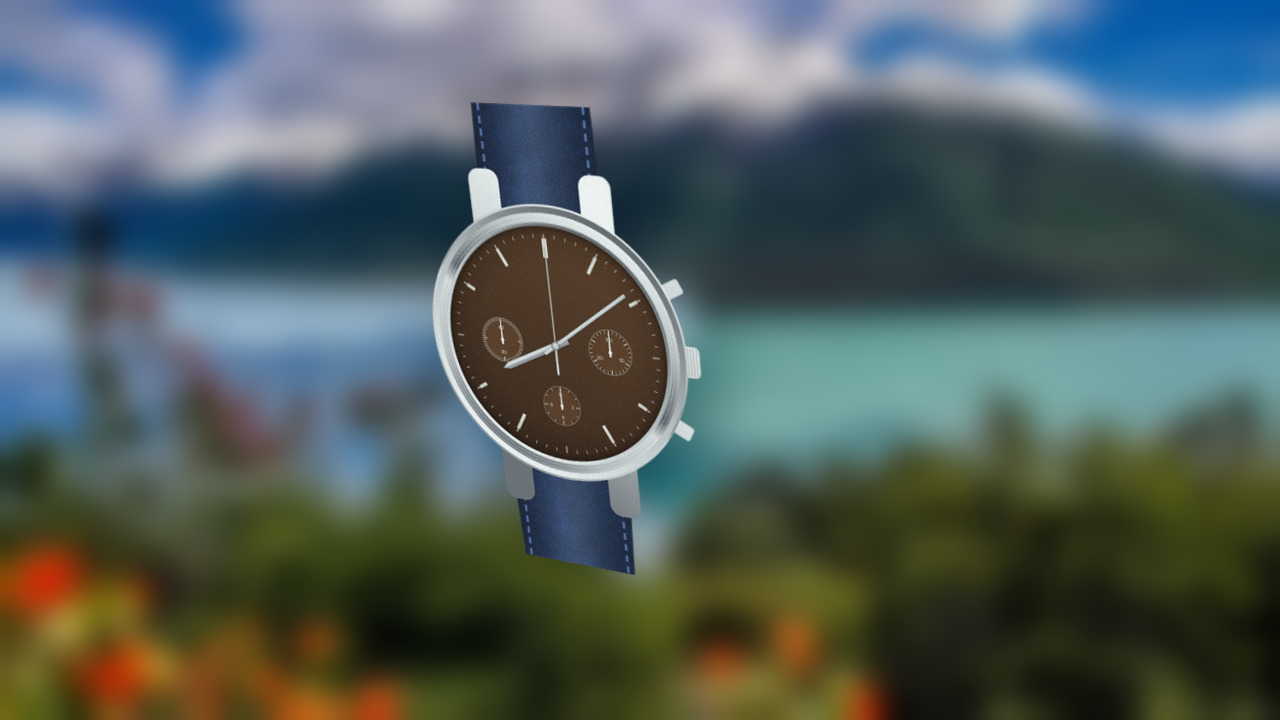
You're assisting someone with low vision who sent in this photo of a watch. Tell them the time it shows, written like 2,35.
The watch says 8,09
